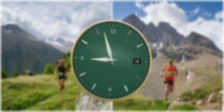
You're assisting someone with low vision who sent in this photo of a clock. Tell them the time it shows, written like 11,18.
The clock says 8,57
